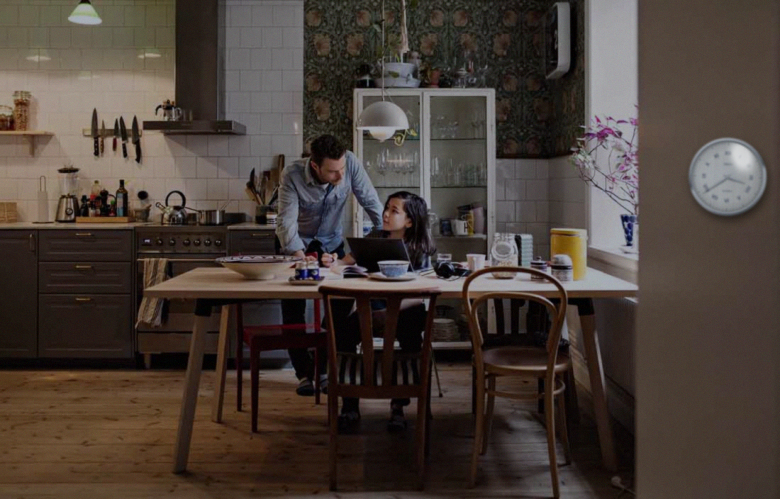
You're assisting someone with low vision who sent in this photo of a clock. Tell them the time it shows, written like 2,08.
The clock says 3,39
